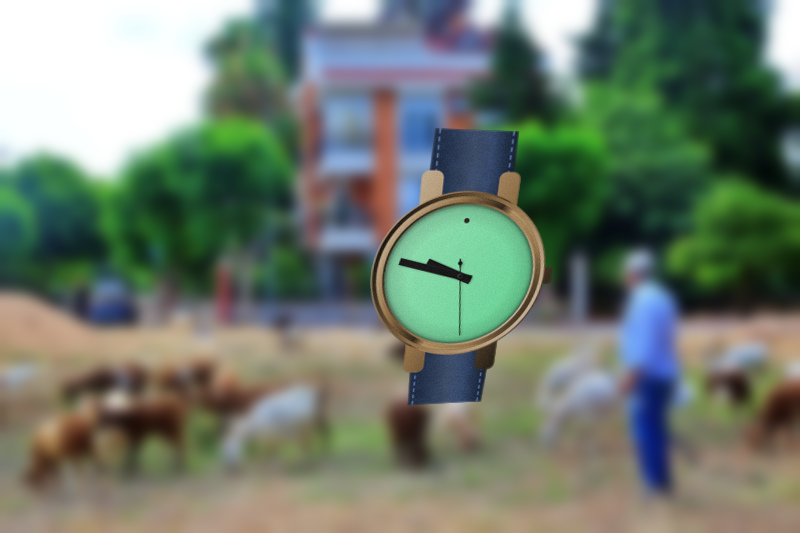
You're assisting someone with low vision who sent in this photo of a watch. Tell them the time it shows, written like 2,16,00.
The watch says 9,47,29
